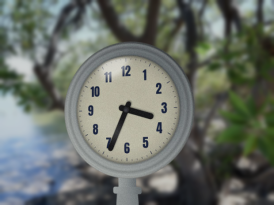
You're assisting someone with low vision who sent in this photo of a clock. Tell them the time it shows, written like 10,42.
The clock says 3,34
